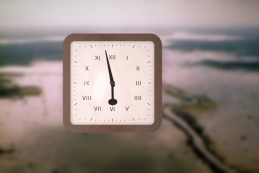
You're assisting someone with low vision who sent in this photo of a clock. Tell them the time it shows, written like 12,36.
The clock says 5,58
